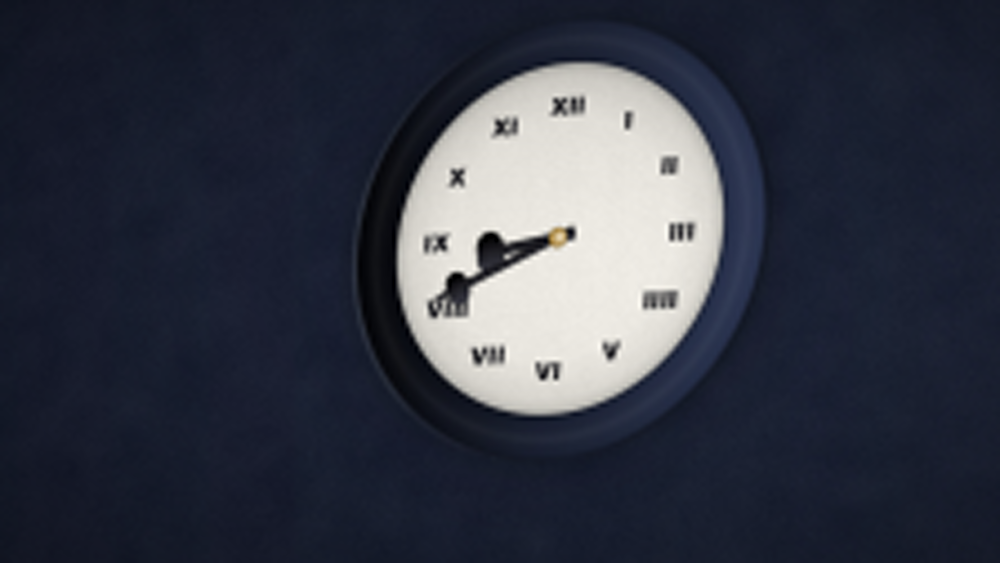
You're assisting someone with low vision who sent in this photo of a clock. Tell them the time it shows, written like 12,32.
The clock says 8,41
